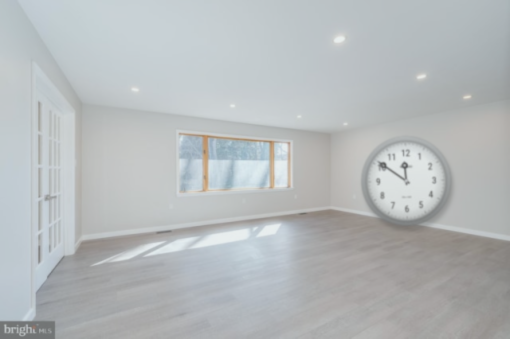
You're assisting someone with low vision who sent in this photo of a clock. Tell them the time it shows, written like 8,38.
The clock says 11,51
